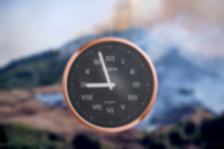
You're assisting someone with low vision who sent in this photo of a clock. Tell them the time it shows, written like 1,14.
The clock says 8,57
